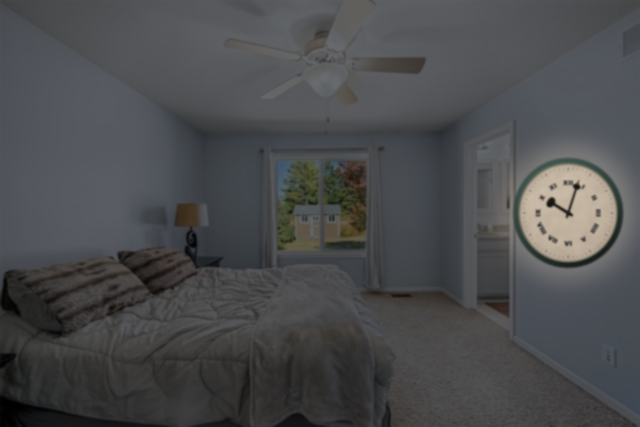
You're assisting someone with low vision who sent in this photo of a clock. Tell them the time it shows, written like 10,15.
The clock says 10,03
